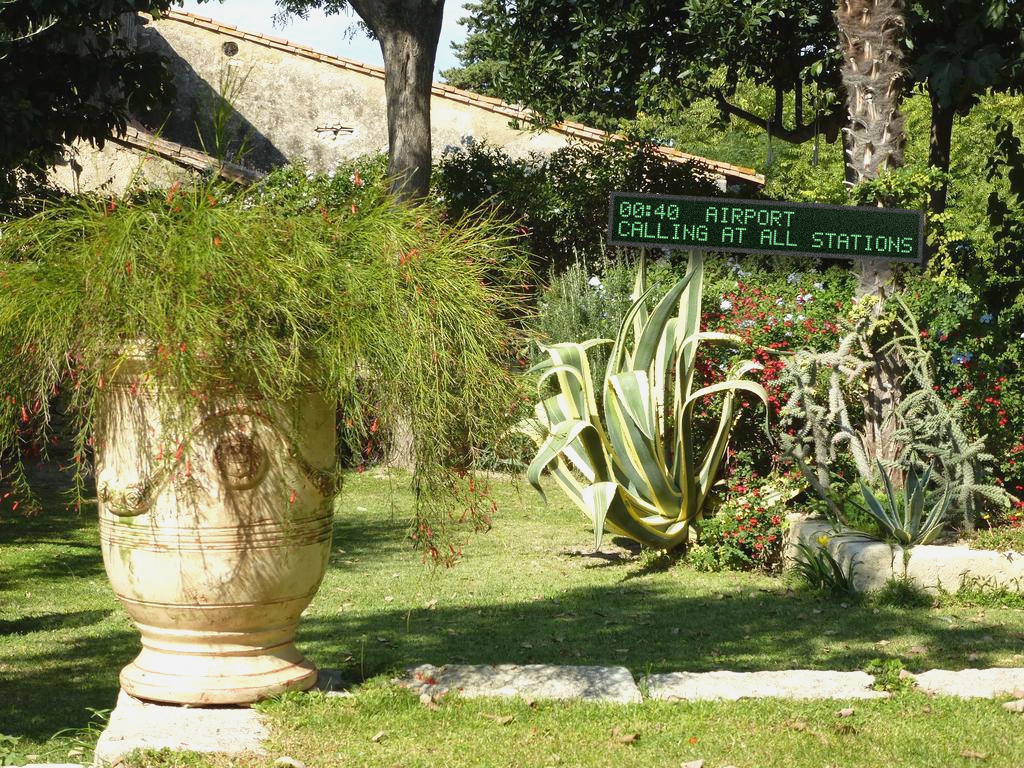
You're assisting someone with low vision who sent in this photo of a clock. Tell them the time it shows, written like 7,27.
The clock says 0,40
